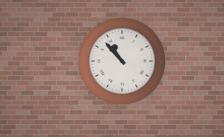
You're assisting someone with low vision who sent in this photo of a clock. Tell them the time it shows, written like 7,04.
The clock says 10,53
